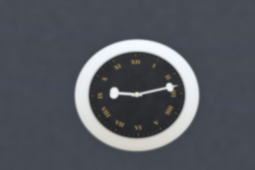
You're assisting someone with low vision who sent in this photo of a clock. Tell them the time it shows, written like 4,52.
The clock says 9,13
